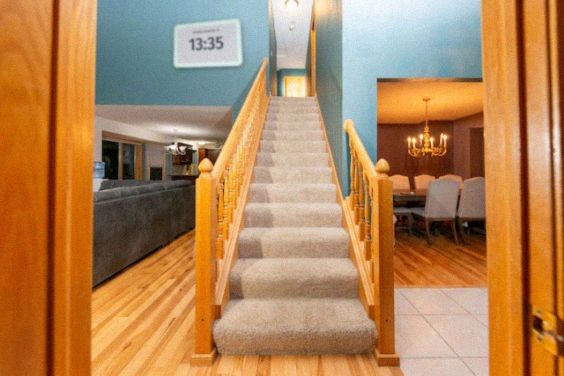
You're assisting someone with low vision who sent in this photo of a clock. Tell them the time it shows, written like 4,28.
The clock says 13,35
